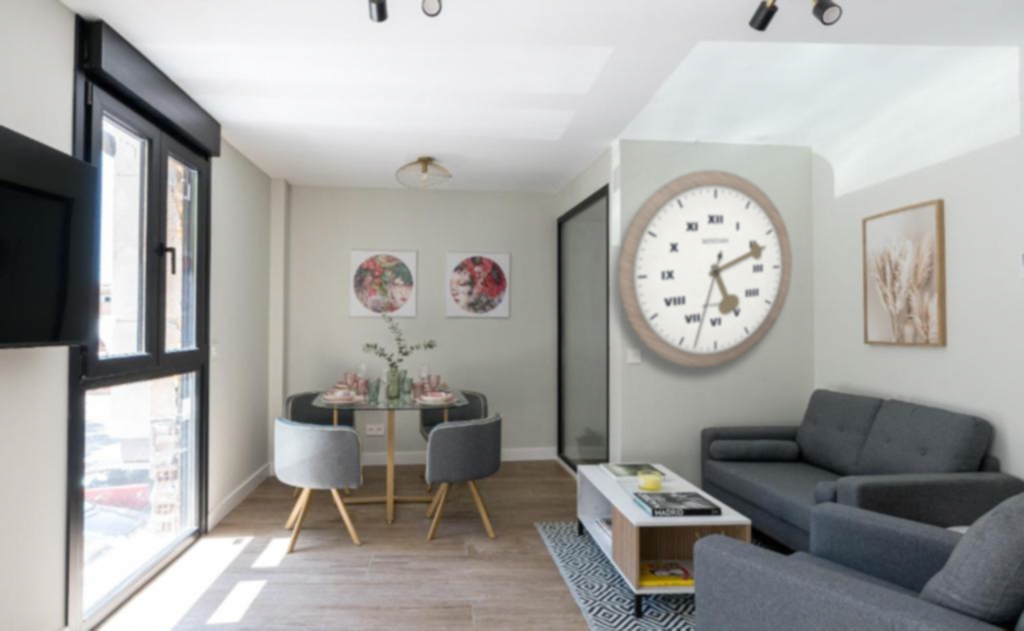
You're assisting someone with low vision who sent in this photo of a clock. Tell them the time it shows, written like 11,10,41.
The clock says 5,11,33
